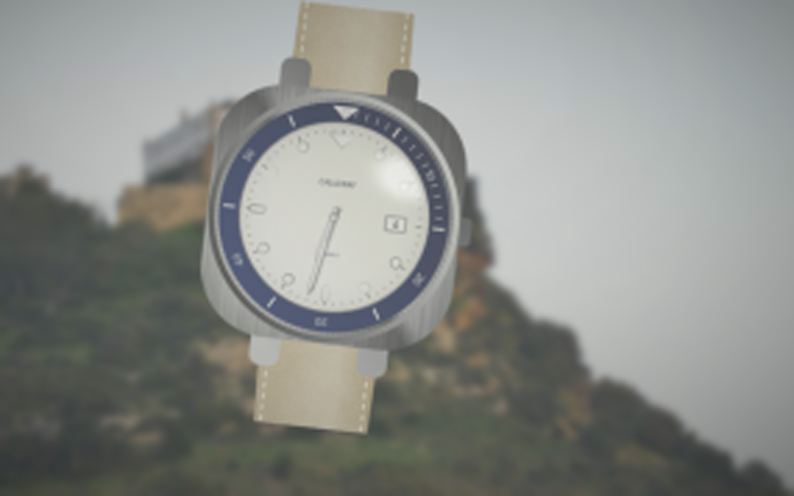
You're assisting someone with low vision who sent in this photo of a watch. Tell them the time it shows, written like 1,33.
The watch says 6,32
